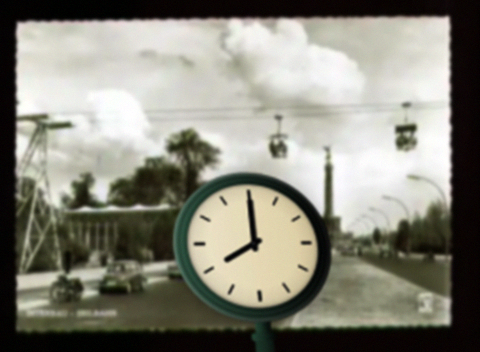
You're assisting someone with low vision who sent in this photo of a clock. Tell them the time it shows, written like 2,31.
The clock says 8,00
